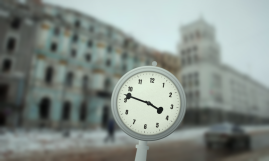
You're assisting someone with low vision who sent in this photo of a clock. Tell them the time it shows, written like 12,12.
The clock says 3,47
